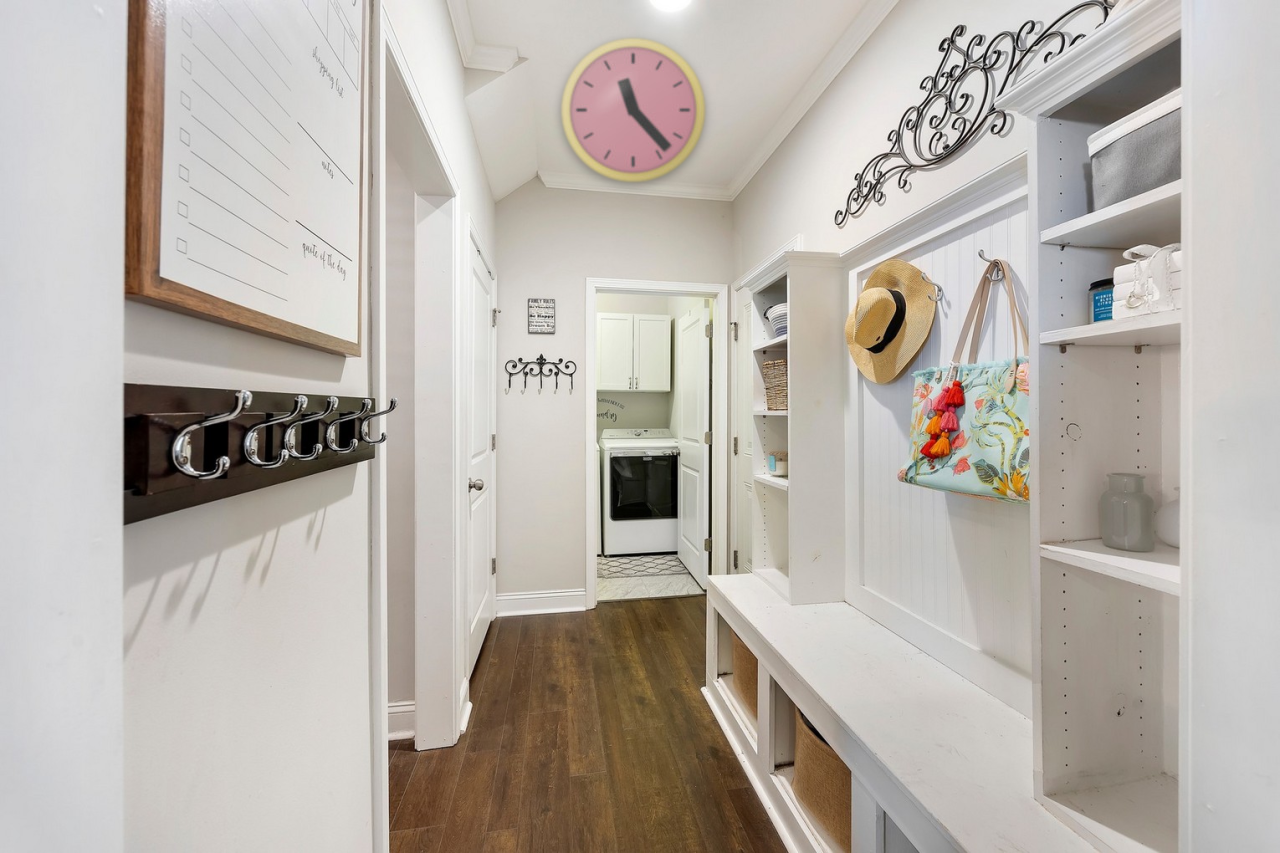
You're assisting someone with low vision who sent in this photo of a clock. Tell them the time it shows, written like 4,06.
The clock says 11,23
